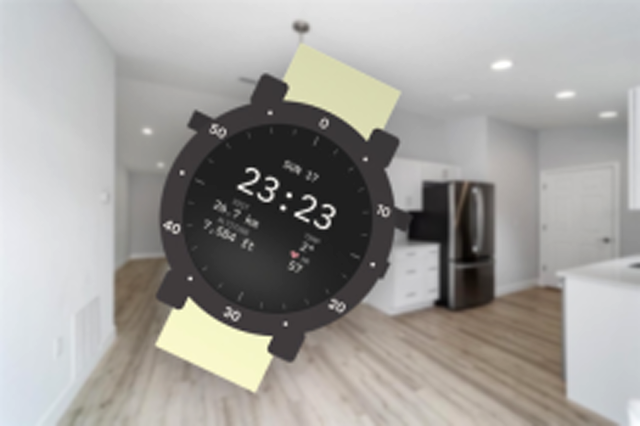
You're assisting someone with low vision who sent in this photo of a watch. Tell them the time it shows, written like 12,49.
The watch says 23,23
